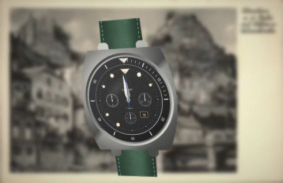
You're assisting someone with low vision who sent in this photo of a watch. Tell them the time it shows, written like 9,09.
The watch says 11,59
